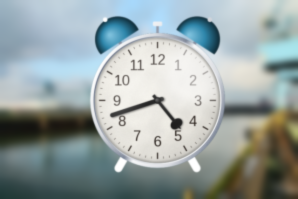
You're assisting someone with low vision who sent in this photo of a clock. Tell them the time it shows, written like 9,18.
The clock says 4,42
